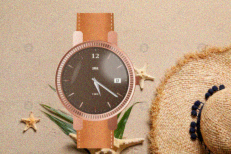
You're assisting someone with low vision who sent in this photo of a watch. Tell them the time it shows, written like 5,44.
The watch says 5,21
